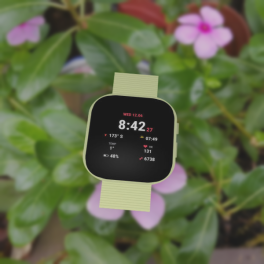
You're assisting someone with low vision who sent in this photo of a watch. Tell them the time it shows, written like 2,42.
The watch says 8,42
